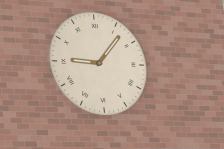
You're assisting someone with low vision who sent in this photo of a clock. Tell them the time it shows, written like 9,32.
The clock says 9,07
